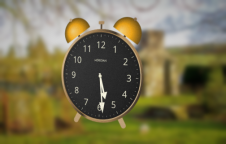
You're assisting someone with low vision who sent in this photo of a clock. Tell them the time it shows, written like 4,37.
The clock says 5,29
